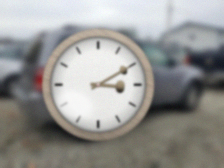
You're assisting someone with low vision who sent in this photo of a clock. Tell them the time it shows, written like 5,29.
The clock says 3,10
